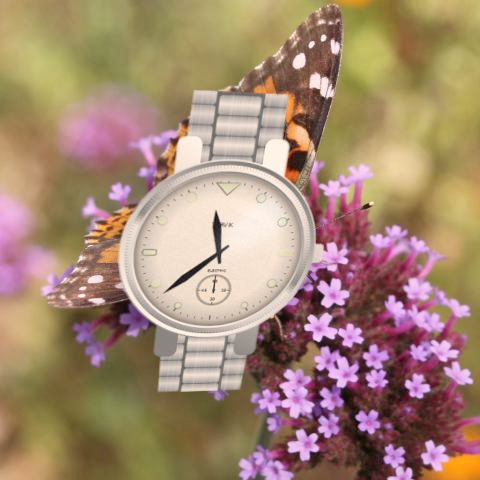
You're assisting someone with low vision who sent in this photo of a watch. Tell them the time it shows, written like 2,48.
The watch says 11,38
